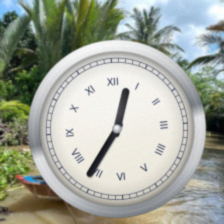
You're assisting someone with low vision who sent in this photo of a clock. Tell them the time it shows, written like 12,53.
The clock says 12,36
